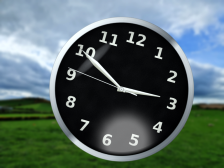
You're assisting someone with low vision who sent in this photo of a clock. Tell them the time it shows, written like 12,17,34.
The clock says 2,49,46
